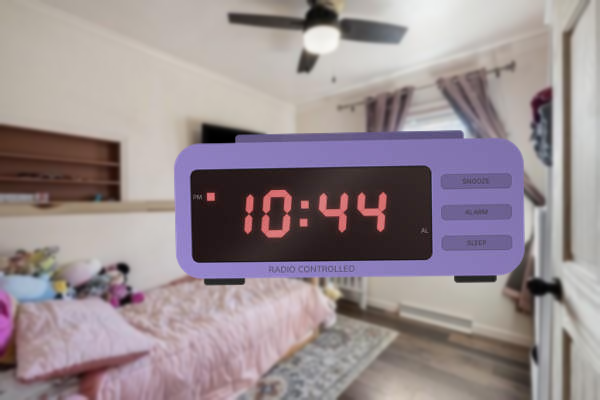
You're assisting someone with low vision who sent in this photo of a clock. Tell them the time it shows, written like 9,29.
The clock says 10,44
